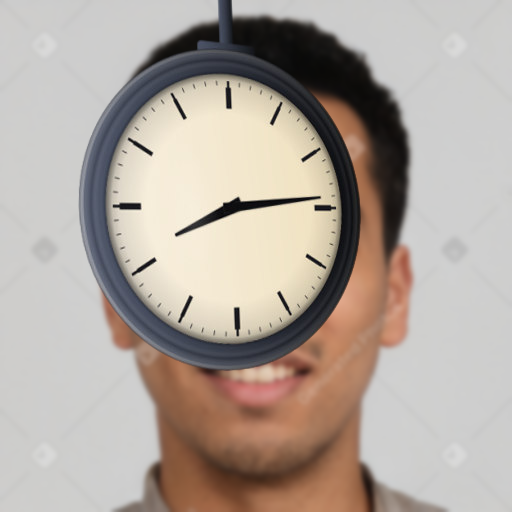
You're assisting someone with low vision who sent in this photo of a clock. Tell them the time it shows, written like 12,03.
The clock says 8,14
